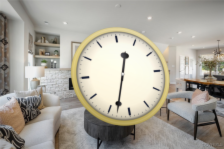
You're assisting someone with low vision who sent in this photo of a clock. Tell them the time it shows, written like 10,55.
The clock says 12,33
